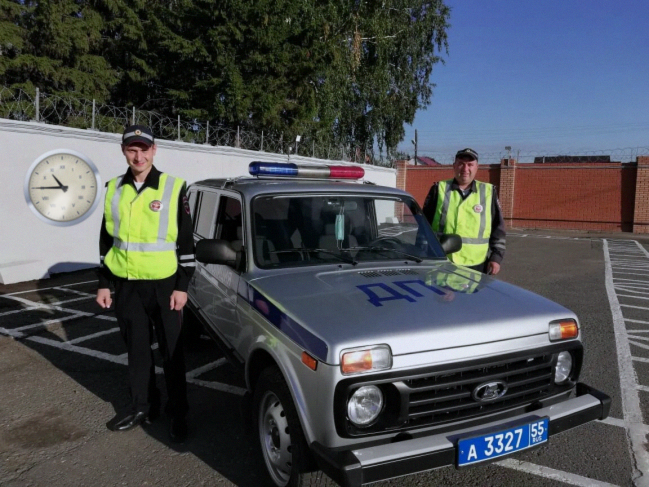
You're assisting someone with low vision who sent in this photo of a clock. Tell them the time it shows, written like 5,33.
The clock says 10,45
